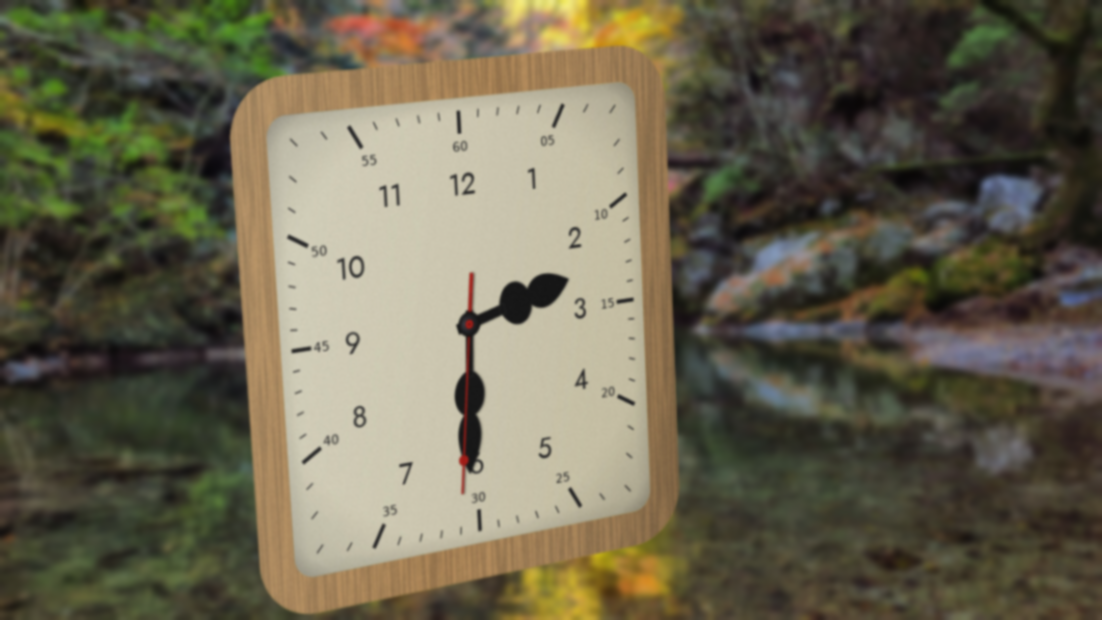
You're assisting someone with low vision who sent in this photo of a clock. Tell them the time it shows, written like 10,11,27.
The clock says 2,30,31
